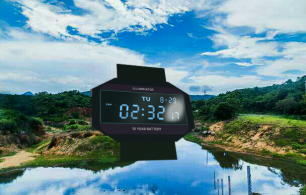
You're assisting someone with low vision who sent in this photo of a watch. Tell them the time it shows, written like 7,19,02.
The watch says 2,32,17
